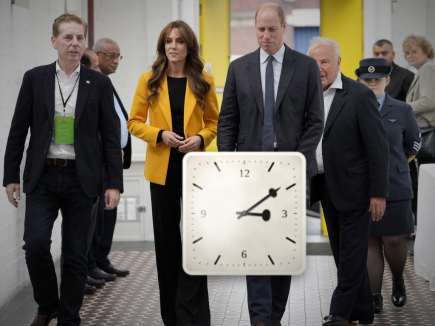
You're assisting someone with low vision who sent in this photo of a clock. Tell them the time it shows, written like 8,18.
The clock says 3,09
